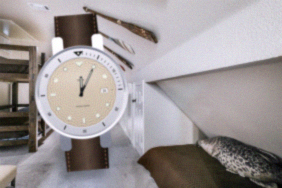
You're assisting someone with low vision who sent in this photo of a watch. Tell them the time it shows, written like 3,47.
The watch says 12,05
